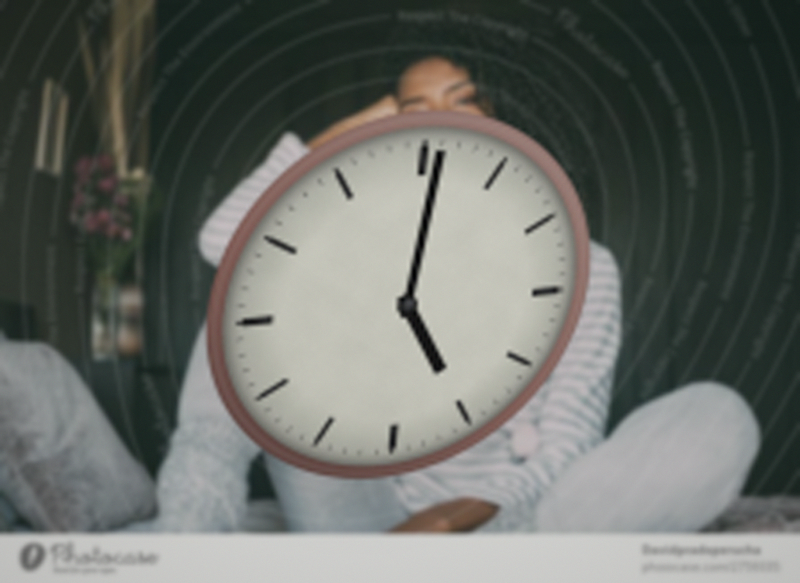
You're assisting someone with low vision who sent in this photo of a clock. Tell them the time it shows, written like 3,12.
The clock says 5,01
